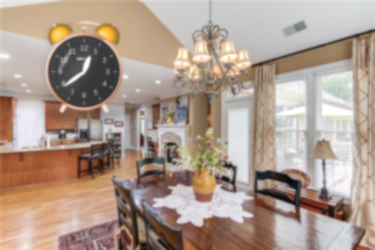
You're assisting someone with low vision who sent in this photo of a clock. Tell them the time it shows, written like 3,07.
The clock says 12,39
